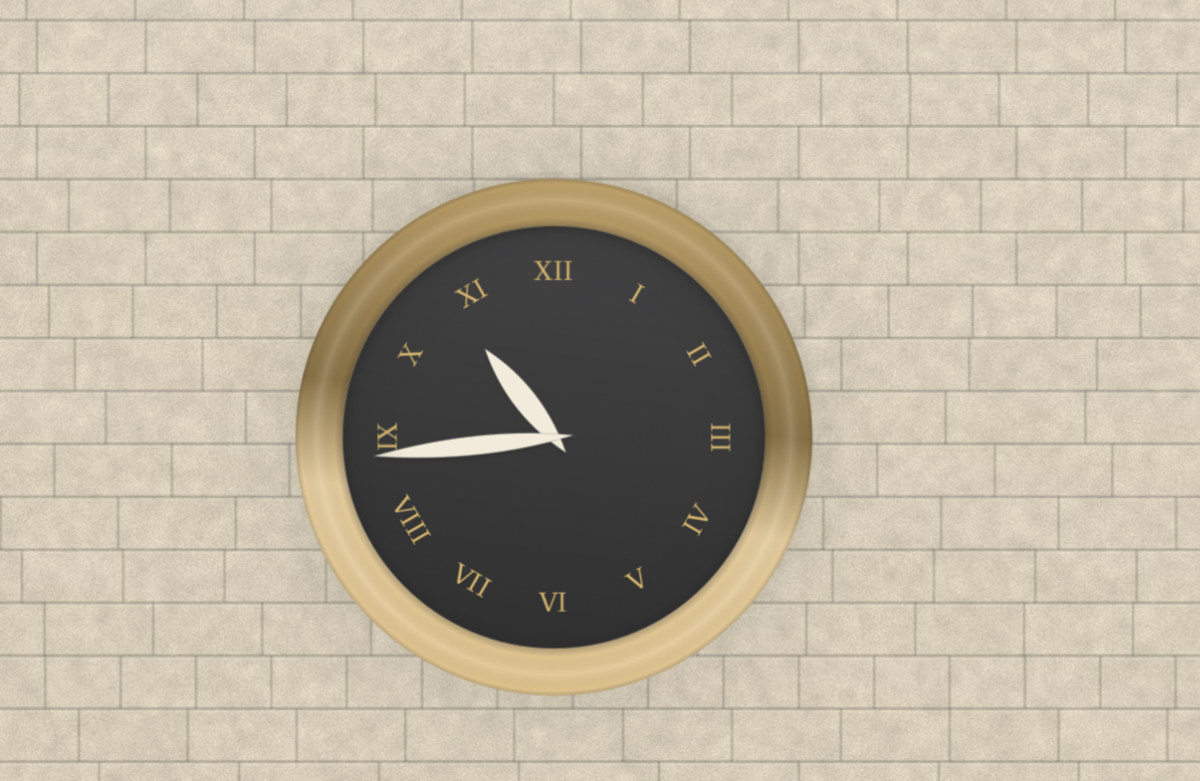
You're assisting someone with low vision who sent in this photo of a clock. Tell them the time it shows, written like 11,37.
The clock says 10,44
